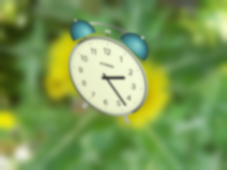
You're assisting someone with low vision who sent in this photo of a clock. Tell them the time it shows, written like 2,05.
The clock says 2,23
